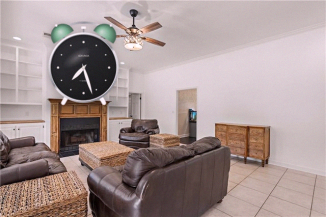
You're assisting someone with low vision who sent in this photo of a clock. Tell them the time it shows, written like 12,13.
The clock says 7,27
